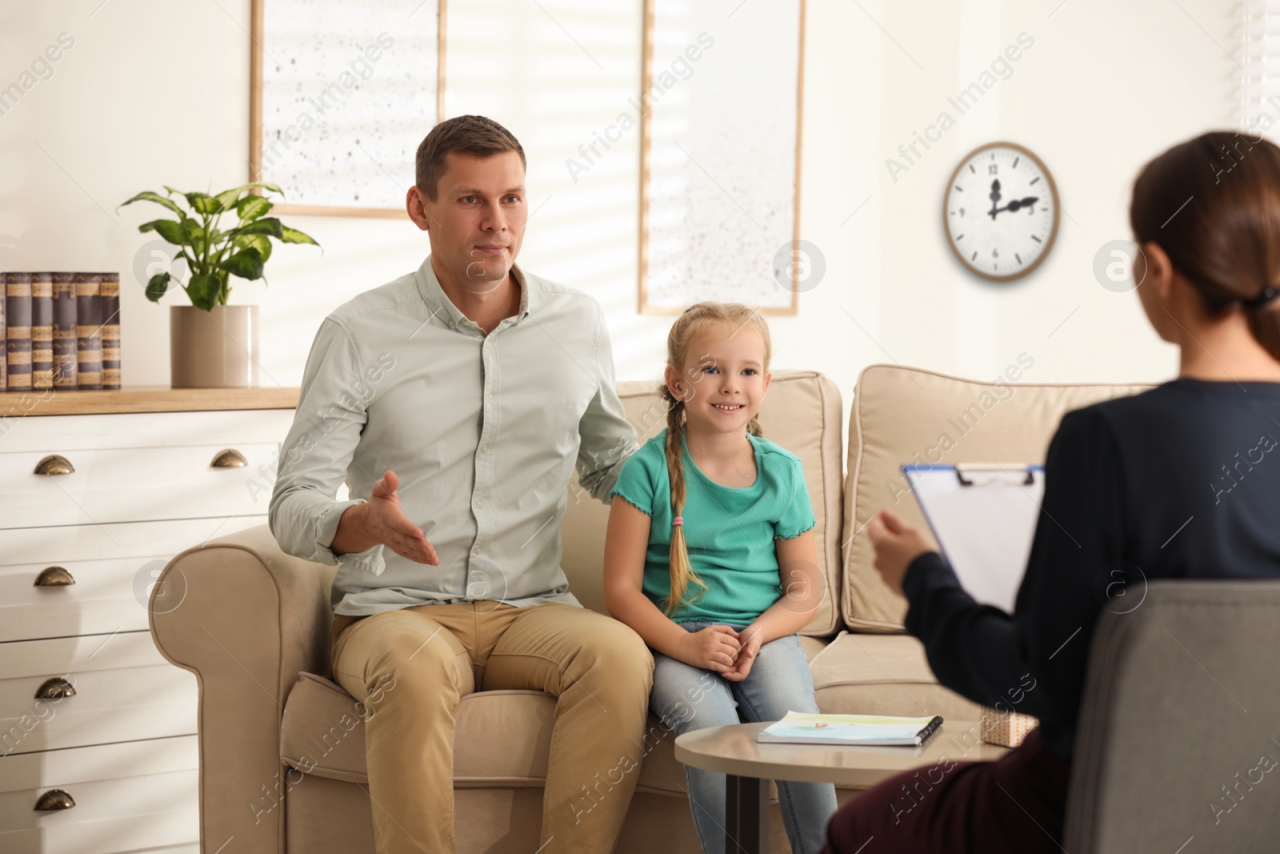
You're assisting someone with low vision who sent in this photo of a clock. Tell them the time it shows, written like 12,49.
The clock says 12,13
